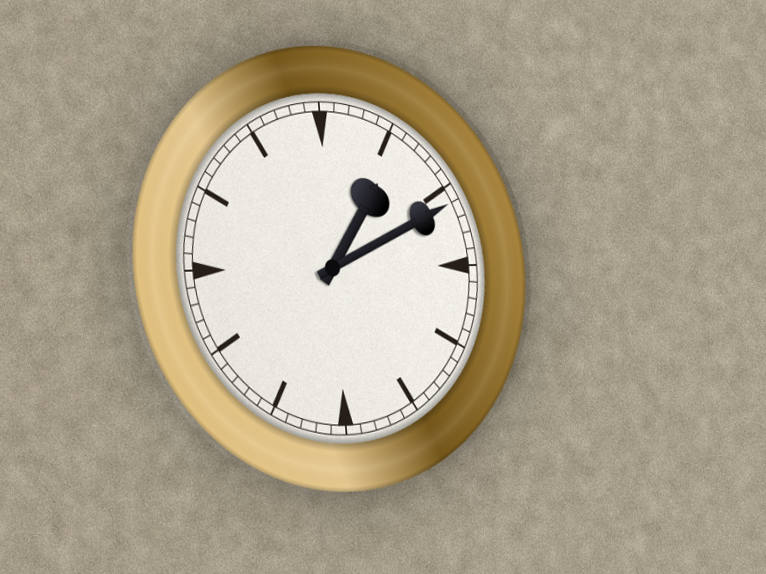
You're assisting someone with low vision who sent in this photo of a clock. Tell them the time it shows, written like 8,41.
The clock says 1,11
